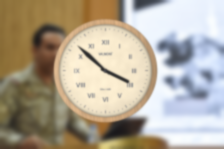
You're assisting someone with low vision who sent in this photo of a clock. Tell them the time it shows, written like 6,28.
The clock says 3,52
